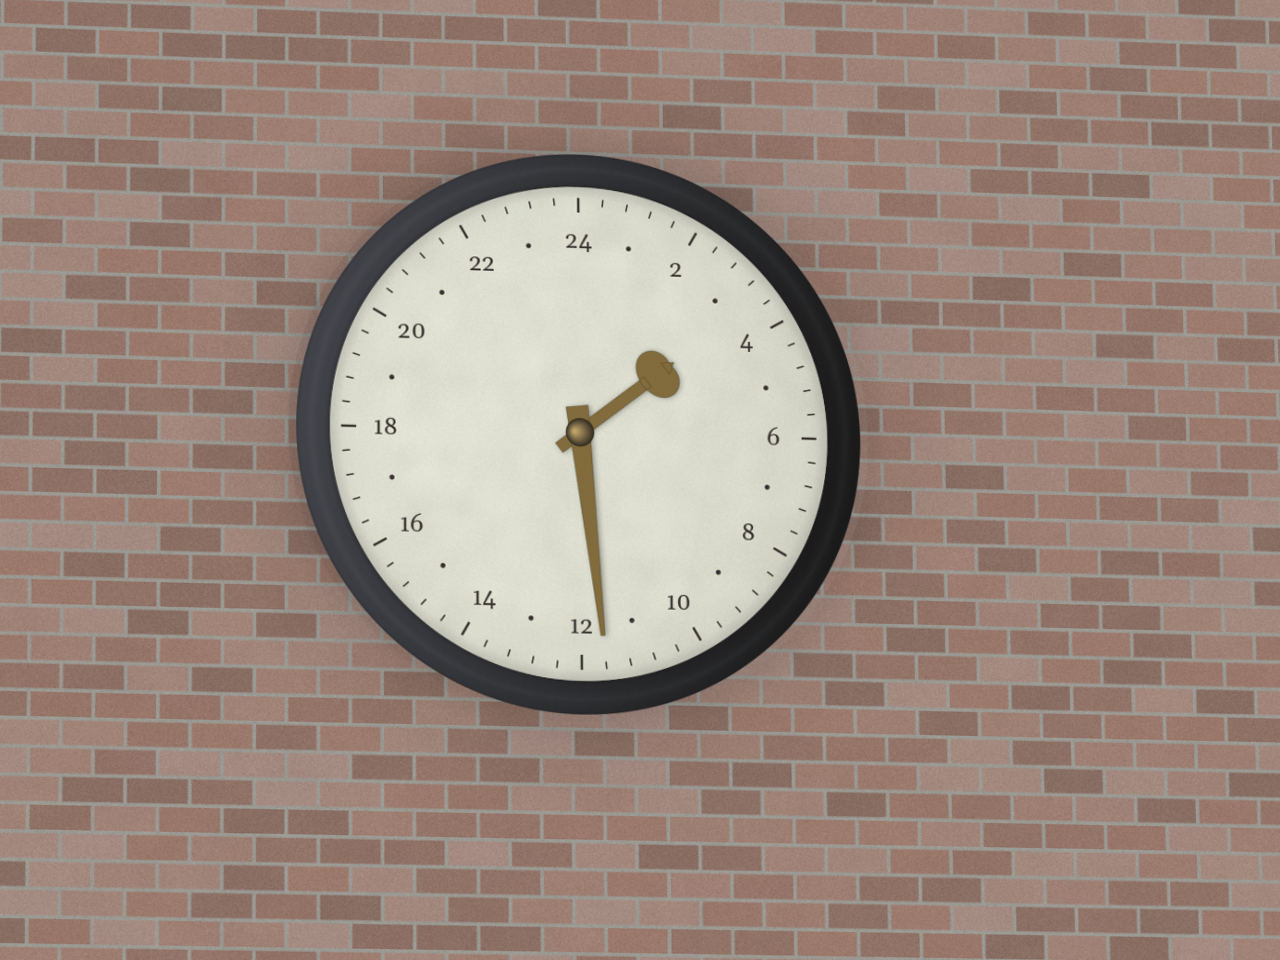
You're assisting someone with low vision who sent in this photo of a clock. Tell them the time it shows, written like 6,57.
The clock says 3,29
